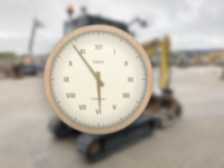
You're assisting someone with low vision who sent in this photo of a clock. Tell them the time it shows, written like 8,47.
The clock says 5,54
